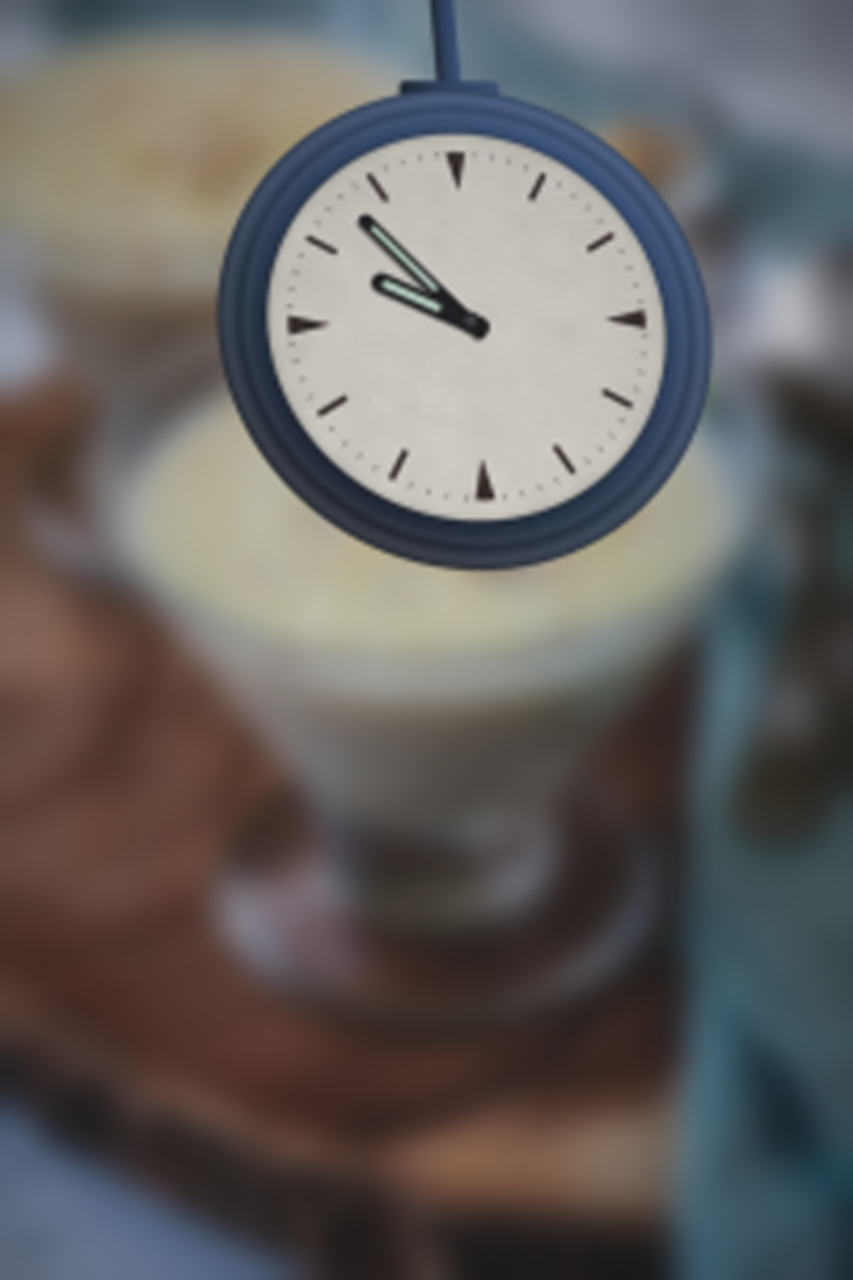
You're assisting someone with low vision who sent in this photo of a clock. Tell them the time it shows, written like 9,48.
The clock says 9,53
